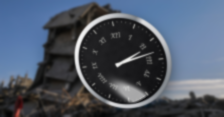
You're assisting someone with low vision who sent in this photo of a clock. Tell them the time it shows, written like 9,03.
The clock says 2,13
